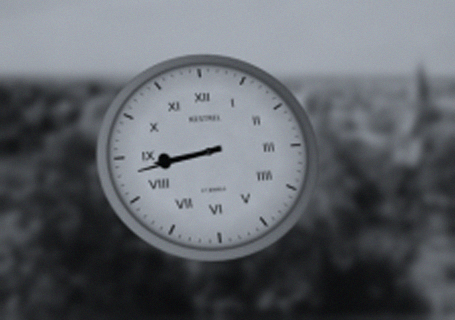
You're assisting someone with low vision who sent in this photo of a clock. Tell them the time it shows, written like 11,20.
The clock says 8,43
